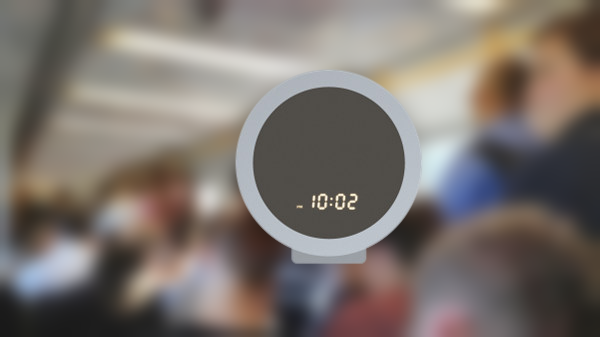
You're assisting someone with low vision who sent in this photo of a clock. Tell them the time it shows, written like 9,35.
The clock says 10,02
